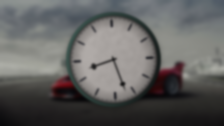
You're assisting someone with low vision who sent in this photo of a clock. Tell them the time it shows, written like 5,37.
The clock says 8,27
